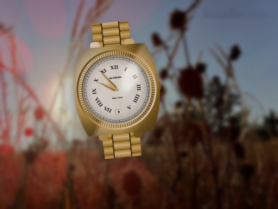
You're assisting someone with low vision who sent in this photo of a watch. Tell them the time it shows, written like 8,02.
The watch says 9,54
